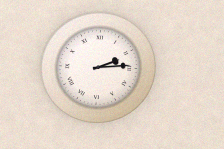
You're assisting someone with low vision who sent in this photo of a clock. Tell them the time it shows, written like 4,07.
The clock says 2,14
